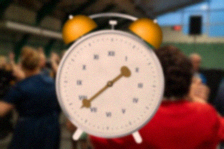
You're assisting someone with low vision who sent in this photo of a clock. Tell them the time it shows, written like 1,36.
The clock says 1,38
